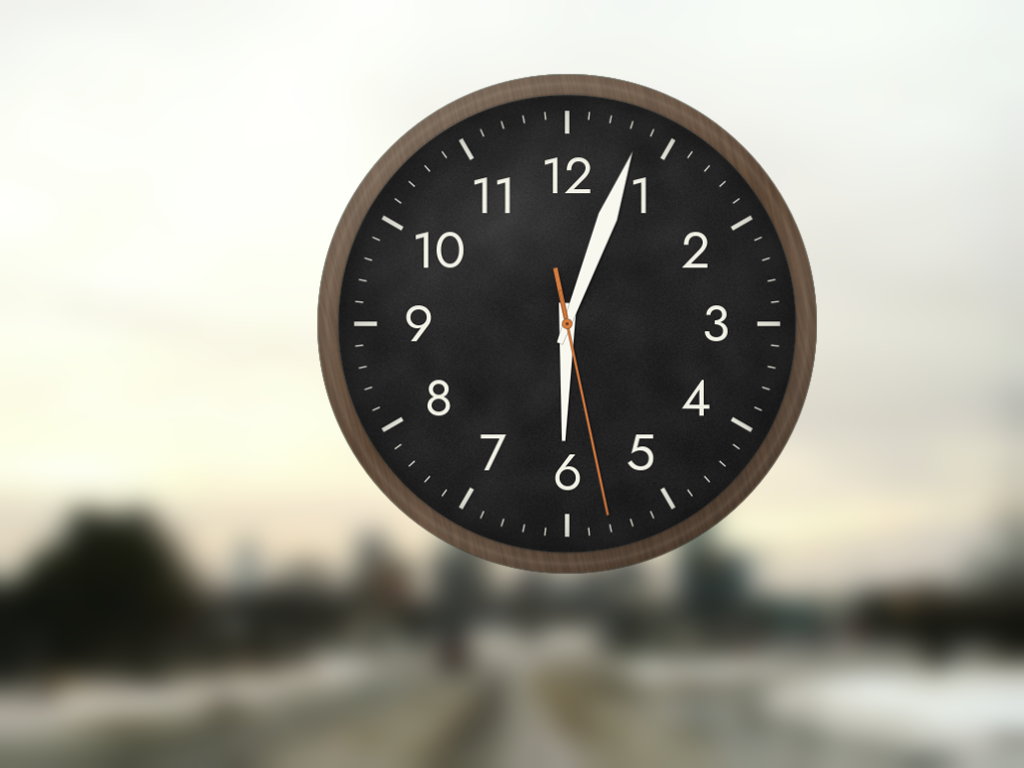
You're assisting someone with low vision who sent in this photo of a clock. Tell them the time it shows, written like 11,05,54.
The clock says 6,03,28
